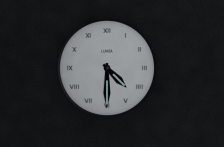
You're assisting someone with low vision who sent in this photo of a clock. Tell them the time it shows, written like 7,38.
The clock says 4,30
